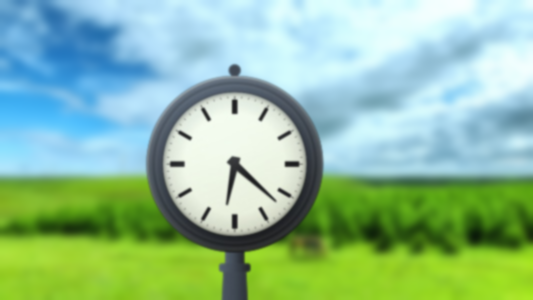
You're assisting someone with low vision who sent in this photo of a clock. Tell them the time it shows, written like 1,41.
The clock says 6,22
